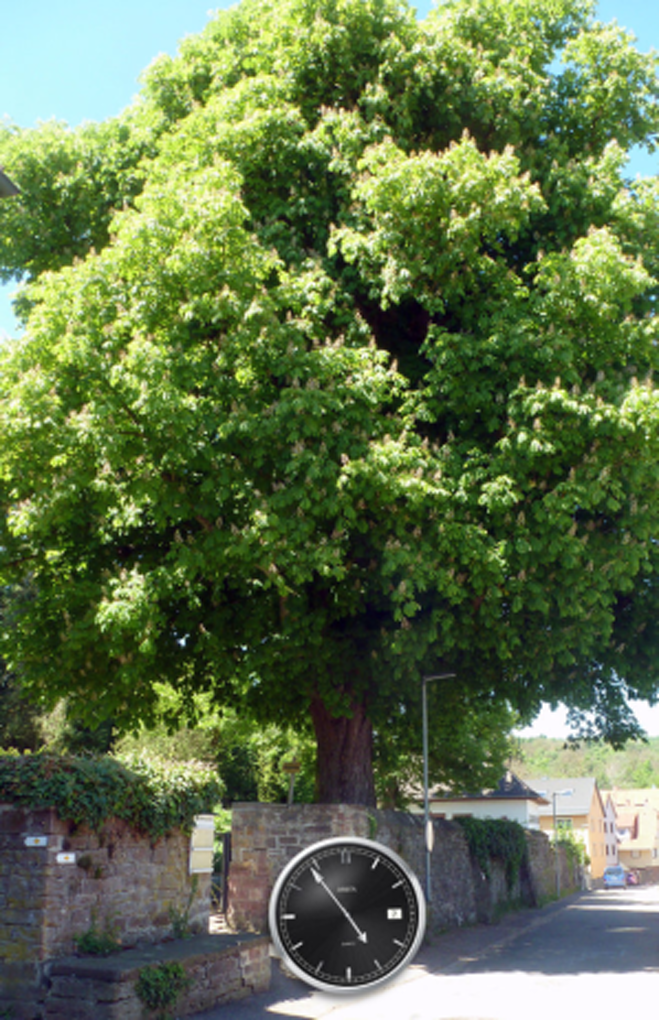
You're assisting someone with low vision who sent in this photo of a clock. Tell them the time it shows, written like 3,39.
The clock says 4,54
